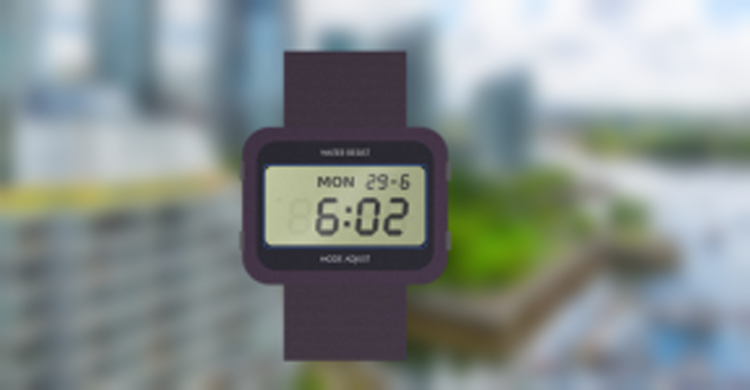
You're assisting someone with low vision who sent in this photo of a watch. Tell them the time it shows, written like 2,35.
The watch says 6,02
